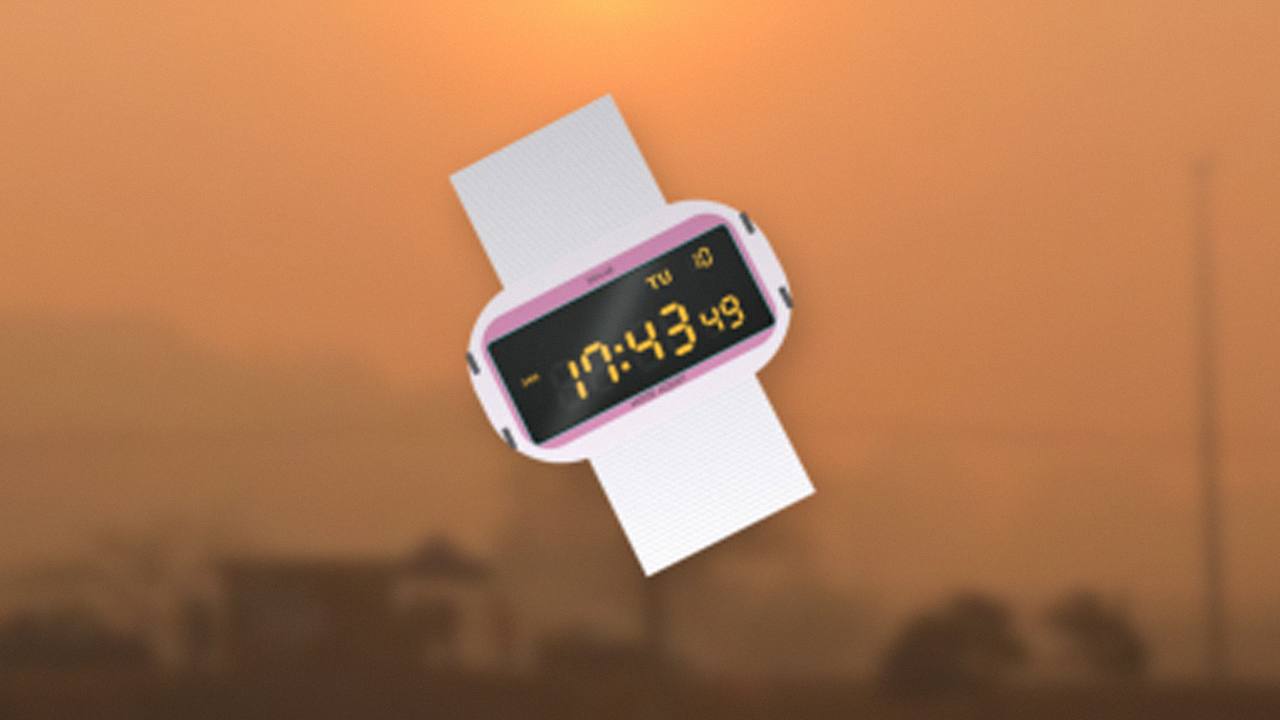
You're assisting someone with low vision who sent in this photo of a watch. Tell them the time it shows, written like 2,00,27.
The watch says 17,43,49
